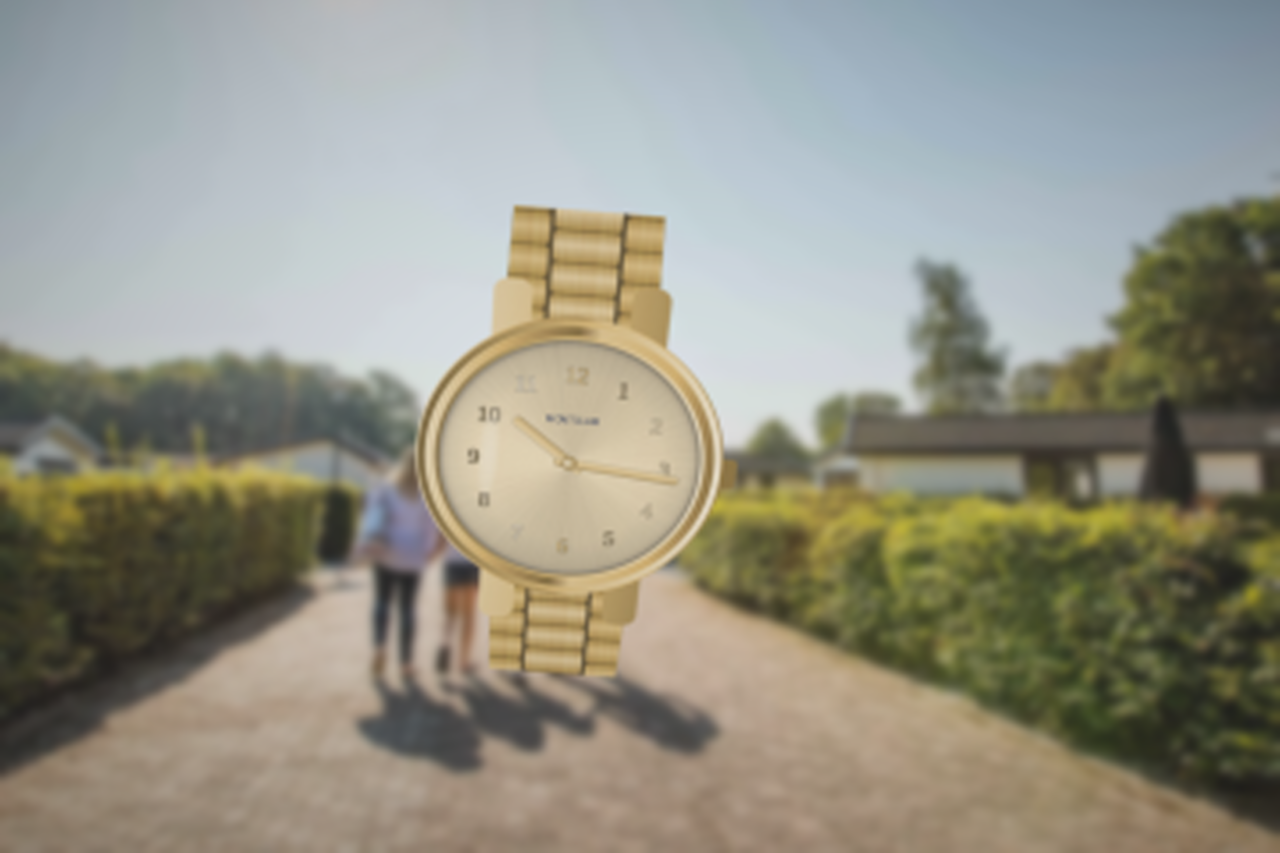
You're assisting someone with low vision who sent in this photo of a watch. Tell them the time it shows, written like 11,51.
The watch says 10,16
